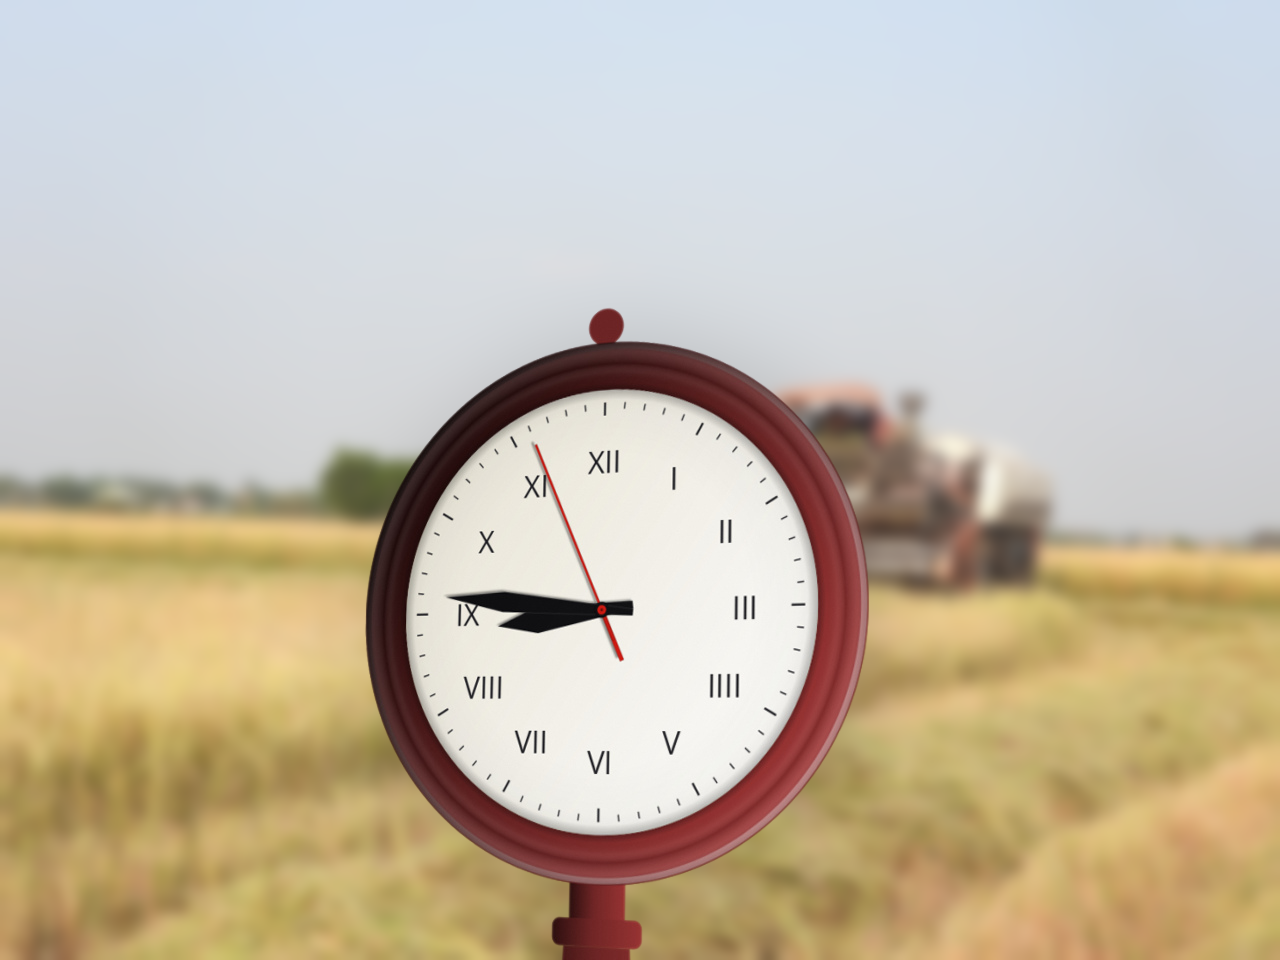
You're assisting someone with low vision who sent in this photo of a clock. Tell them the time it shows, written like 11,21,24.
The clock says 8,45,56
